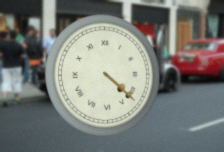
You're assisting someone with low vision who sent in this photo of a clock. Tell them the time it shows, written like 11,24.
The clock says 4,22
